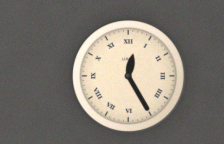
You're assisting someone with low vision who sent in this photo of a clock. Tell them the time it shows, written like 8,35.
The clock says 12,25
